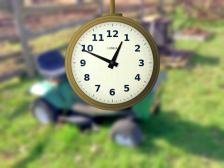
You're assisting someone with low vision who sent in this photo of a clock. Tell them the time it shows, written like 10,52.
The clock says 12,49
